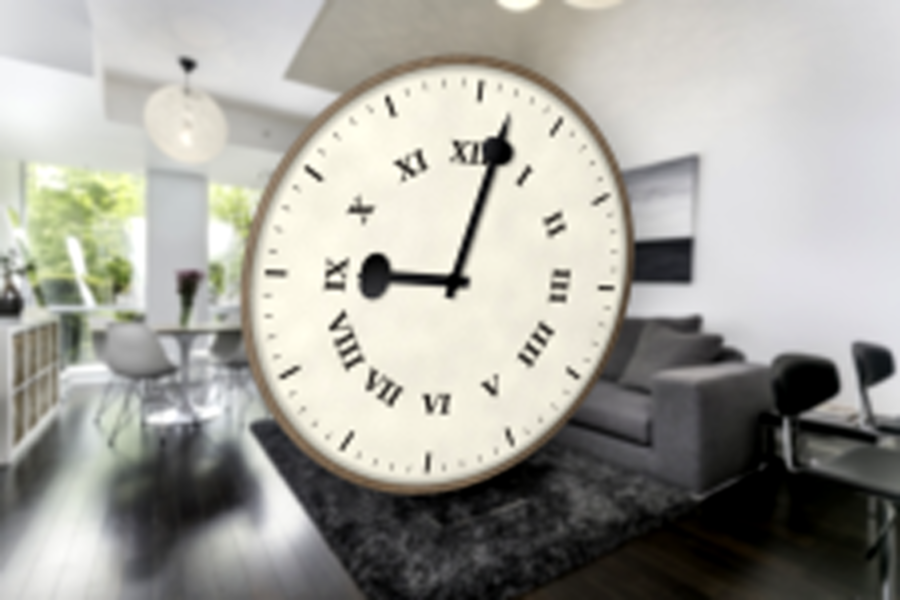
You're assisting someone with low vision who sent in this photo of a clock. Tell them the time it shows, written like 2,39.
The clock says 9,02
